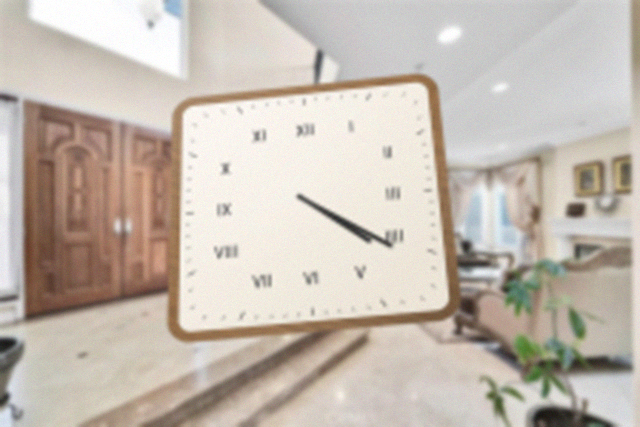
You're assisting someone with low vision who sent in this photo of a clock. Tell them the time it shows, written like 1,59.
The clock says 4,21
